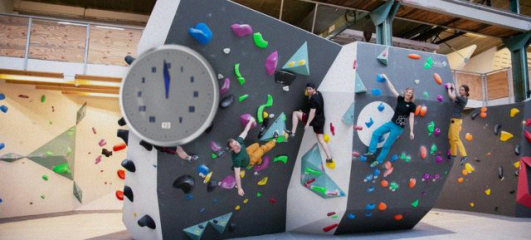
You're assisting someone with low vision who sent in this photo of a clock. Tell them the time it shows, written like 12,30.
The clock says 11,59
